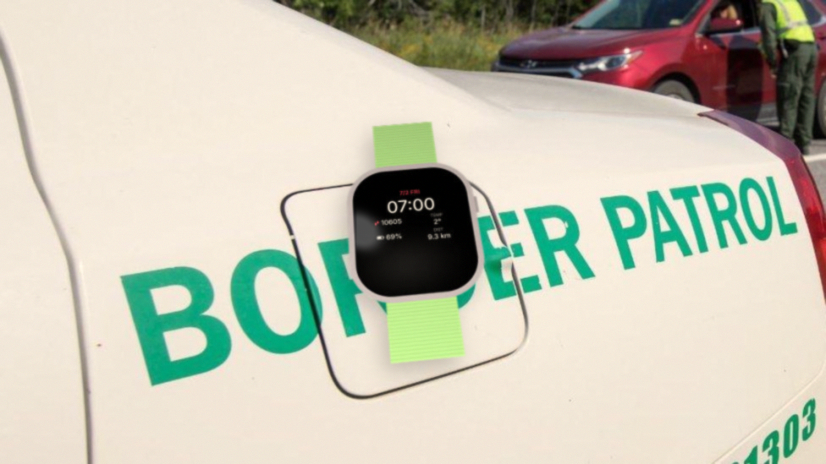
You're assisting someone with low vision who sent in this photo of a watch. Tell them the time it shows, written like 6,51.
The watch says 7,00
